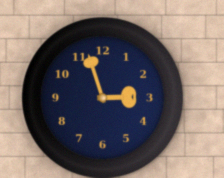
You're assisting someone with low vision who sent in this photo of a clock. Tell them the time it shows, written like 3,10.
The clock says 2,57
